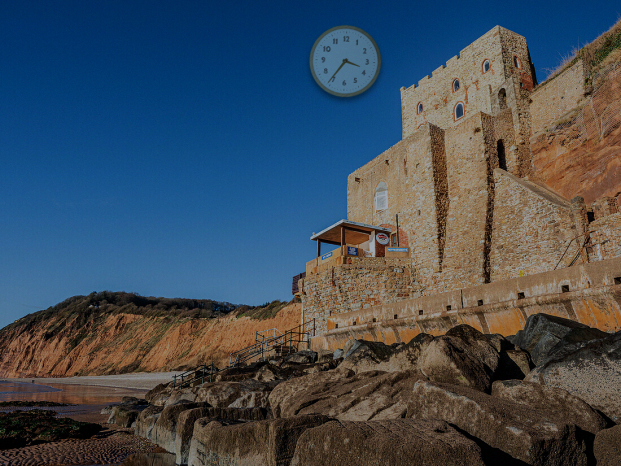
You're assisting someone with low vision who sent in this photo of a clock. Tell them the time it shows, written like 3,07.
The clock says 3,36
